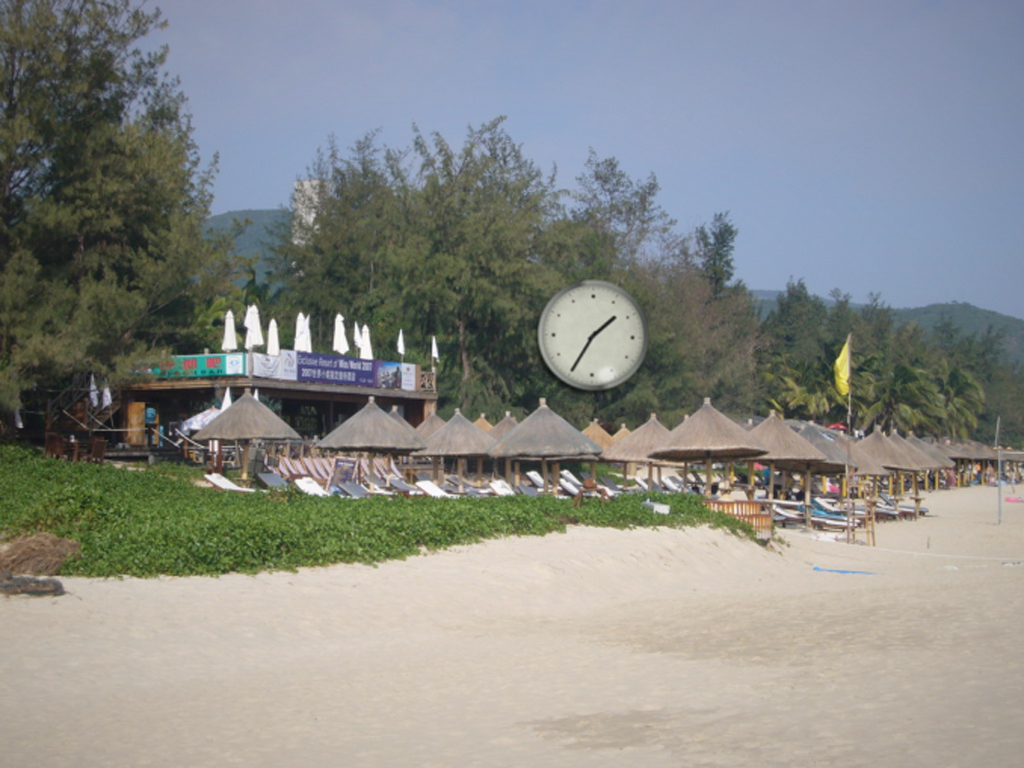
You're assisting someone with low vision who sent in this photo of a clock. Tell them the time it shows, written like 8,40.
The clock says 1,35
